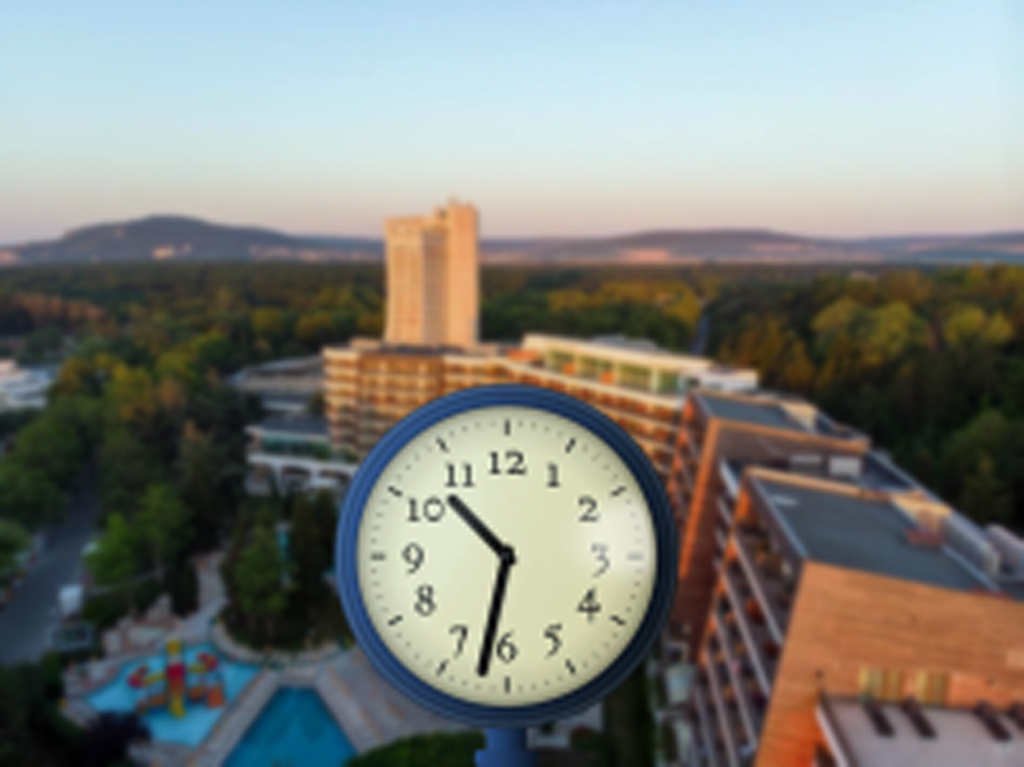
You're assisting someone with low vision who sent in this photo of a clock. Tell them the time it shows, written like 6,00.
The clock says 10,32
